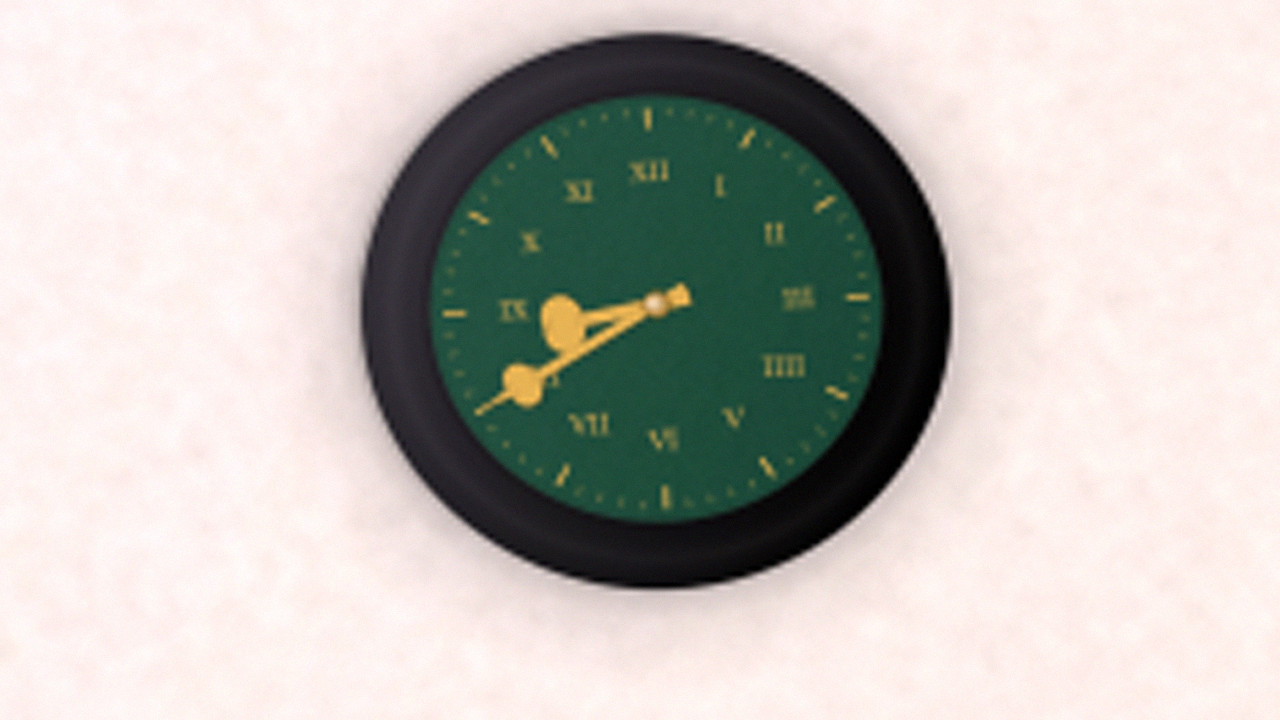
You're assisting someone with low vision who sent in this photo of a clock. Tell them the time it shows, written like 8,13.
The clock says 8,40
